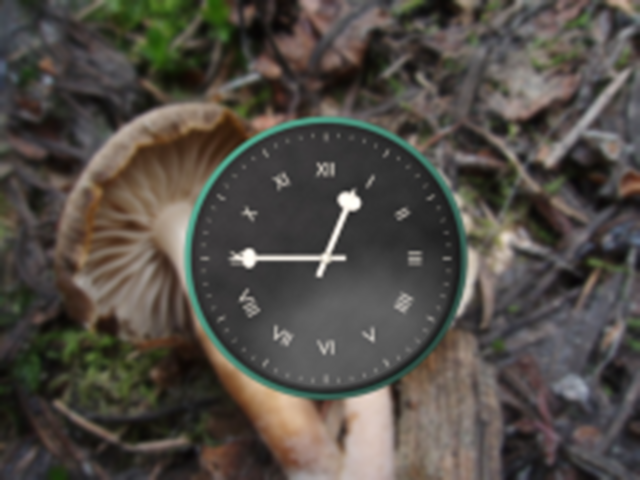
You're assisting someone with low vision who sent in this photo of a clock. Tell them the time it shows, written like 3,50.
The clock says 12,45
